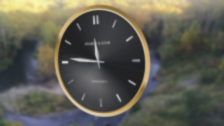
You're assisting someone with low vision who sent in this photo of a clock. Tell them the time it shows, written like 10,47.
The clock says 11,46
